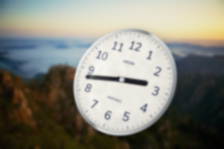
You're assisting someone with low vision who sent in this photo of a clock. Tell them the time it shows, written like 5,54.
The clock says 2,43
